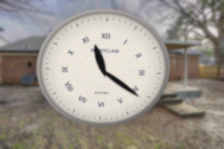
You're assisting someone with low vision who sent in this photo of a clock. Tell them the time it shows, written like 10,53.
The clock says 11,21
